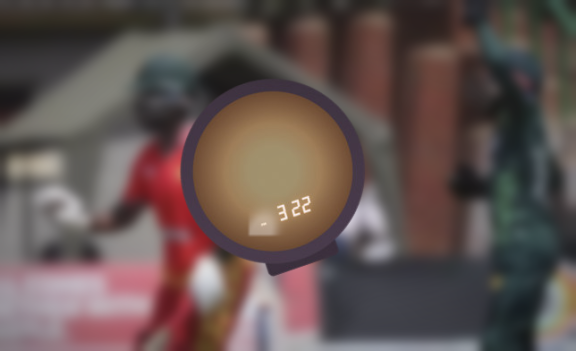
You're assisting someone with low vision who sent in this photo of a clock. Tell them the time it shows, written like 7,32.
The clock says 3,22
